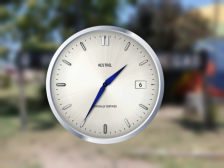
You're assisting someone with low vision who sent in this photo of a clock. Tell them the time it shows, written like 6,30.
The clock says 1,35
